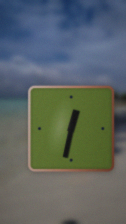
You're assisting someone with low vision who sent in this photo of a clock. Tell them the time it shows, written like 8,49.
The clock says 12,32
